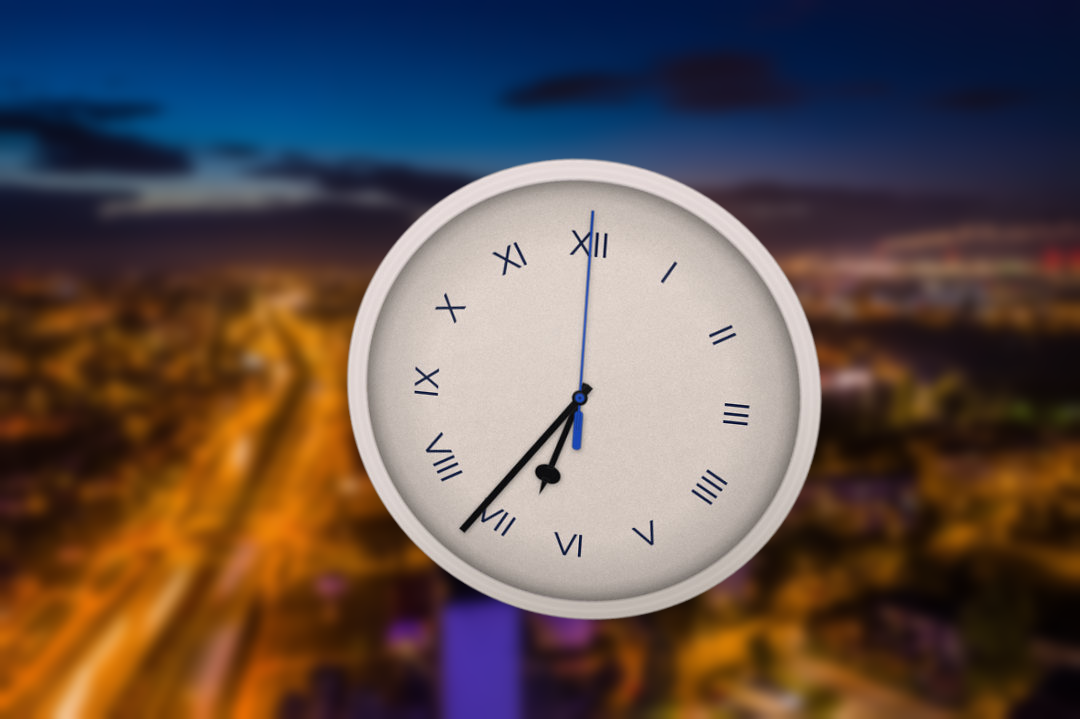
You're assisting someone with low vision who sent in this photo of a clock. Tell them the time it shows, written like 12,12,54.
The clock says 6,36,00
